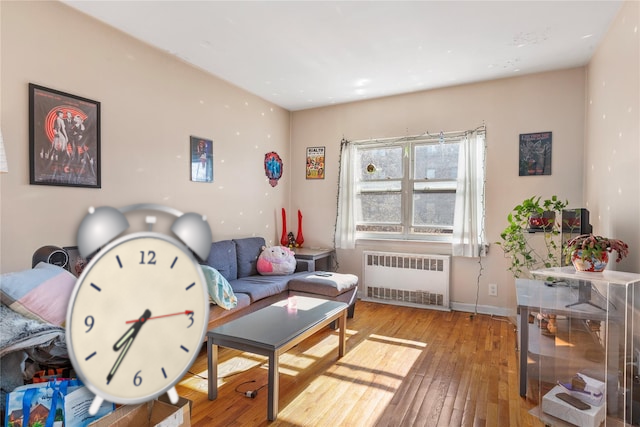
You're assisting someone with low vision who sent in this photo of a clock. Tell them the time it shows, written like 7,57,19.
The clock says 7,35,14
